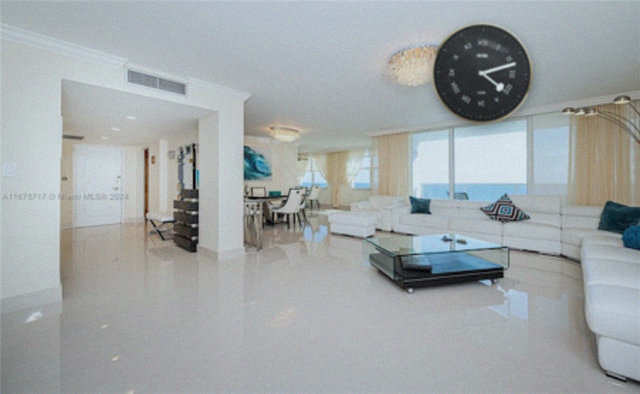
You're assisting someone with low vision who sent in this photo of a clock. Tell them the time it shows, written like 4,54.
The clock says 4,12
